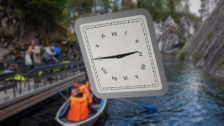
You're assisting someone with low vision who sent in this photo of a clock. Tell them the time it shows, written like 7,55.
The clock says 2,45
